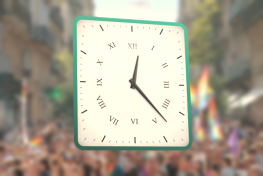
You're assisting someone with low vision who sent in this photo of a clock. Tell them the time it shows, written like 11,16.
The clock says 12,23
